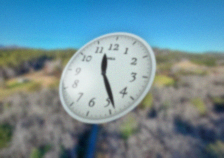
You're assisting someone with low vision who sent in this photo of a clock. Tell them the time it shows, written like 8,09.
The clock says 11,24
